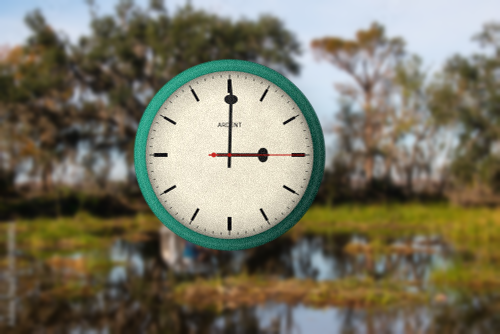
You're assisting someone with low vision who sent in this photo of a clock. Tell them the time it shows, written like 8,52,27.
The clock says 3,00,15
